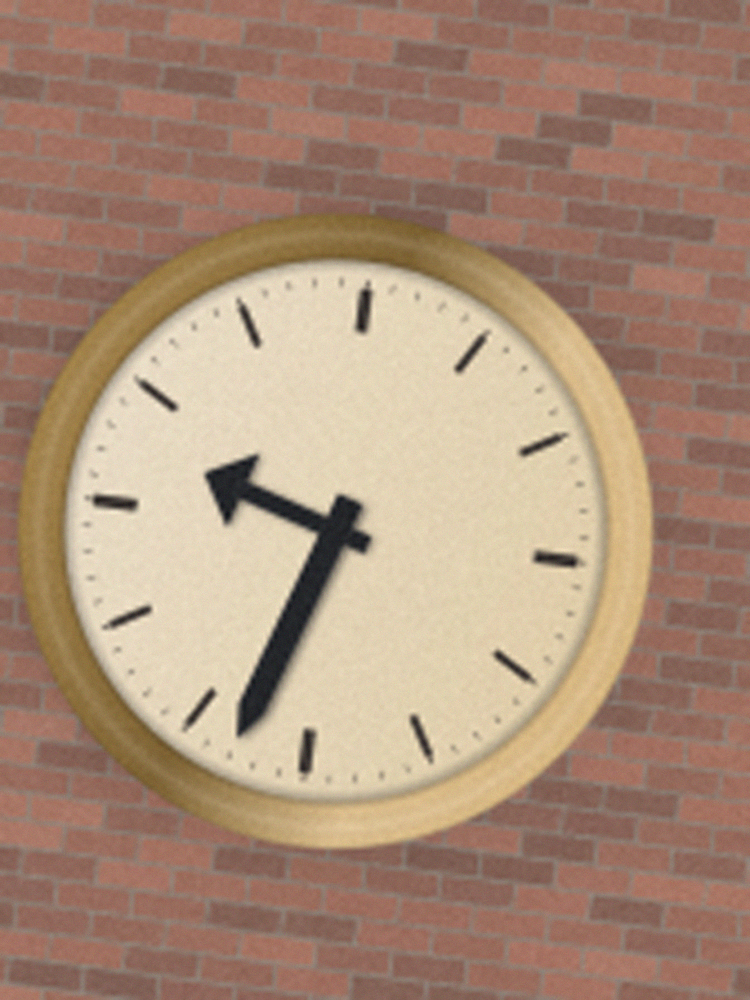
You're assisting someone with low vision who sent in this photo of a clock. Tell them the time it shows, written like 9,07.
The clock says 9,33
